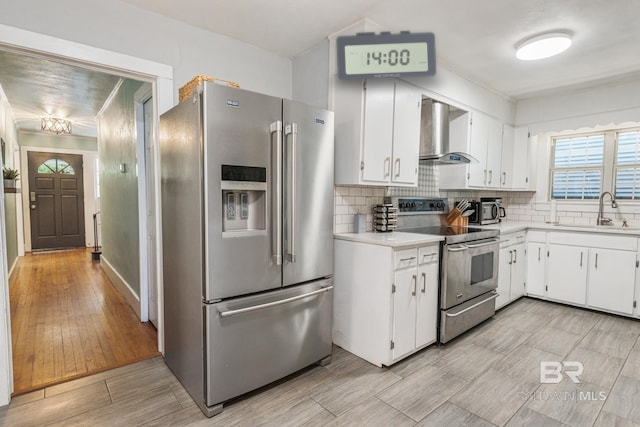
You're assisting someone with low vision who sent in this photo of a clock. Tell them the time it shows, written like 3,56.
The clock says 14,00
